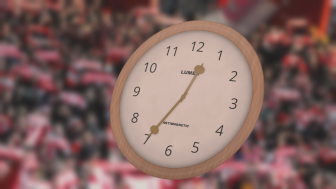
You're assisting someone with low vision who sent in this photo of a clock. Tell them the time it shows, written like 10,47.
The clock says 12,35
